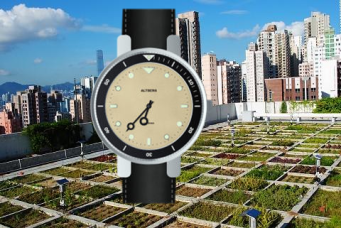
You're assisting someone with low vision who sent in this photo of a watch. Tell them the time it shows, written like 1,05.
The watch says 6,37
